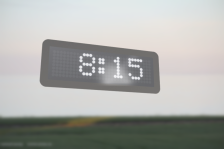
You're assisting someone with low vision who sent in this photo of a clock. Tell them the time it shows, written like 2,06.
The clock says 8,15
